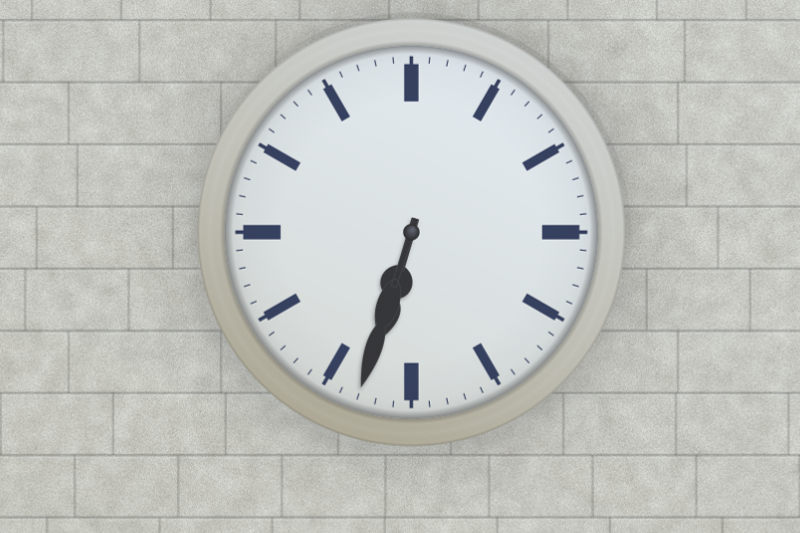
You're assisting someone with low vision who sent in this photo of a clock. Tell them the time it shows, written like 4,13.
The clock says 6,33
